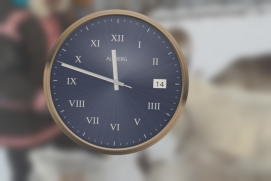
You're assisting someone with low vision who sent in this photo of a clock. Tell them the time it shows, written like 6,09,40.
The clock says 11,47,48
